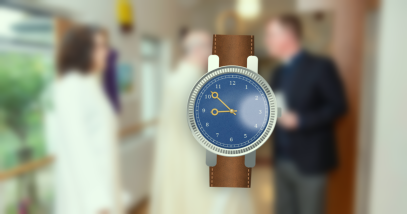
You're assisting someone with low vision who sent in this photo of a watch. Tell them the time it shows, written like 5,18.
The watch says 8,52
